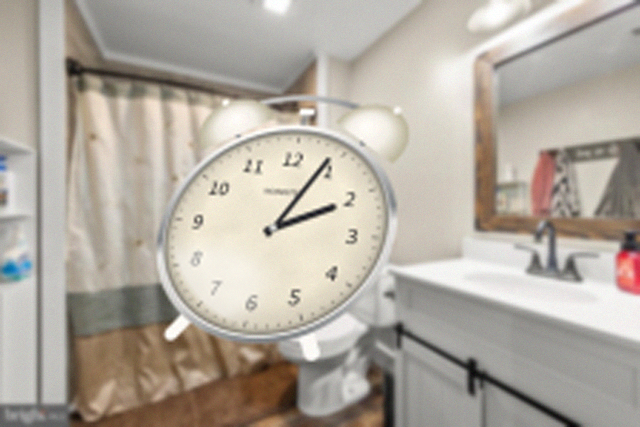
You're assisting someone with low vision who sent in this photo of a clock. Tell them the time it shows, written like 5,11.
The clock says 2,04
